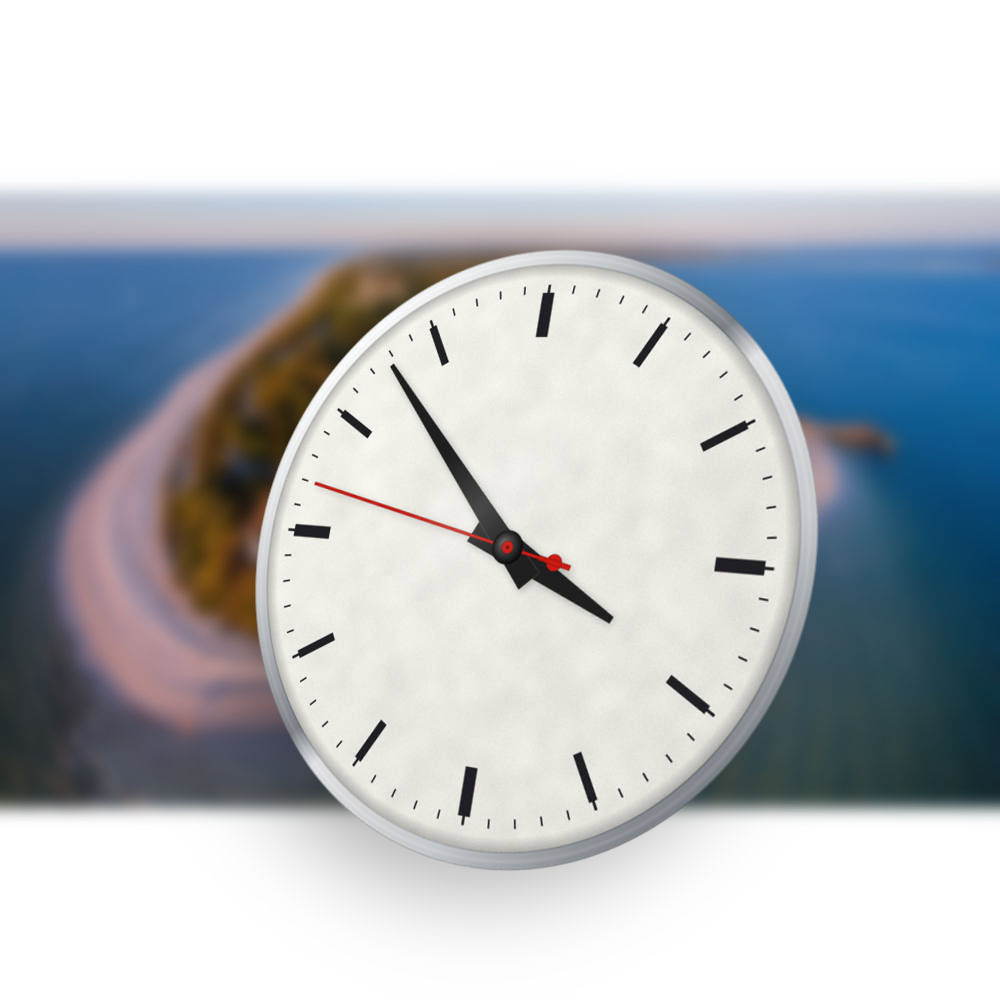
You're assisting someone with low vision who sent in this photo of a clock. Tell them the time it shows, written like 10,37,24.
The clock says 3,52,47
